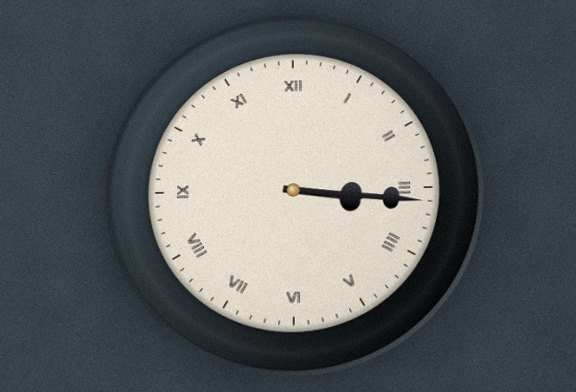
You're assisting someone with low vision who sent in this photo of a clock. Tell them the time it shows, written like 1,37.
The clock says 3,16
